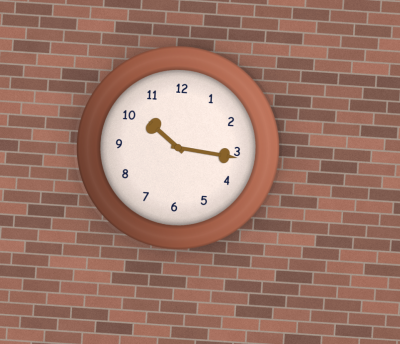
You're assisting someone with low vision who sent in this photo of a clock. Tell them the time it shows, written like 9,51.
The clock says 10,16
